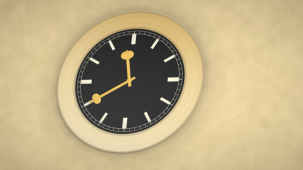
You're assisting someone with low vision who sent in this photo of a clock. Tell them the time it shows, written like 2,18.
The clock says 11,40
